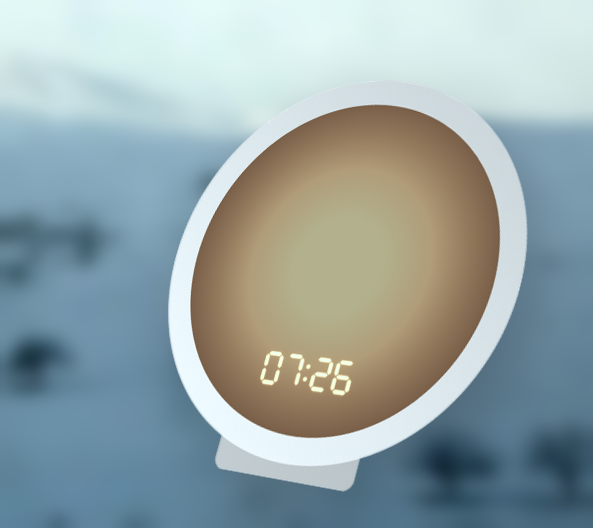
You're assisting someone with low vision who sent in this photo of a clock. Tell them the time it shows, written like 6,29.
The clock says 7,26
